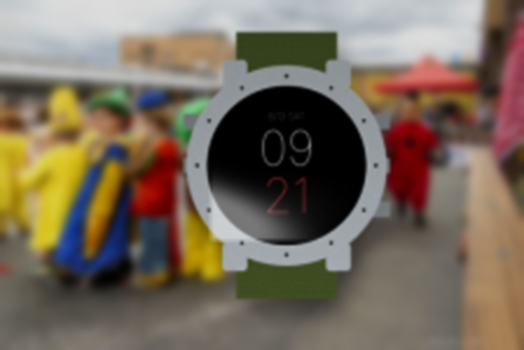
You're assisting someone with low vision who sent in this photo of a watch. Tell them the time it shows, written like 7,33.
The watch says 9,21
